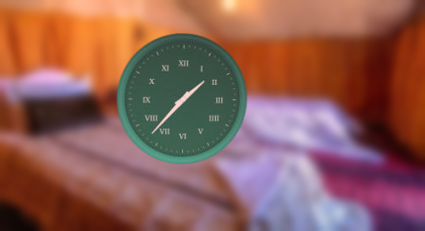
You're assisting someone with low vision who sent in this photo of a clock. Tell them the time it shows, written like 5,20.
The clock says 1,37
